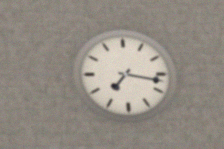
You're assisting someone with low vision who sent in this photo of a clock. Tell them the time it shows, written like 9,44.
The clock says 7,17
